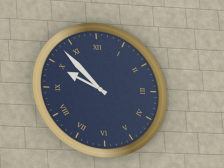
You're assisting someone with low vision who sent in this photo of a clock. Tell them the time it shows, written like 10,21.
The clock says 9,53
